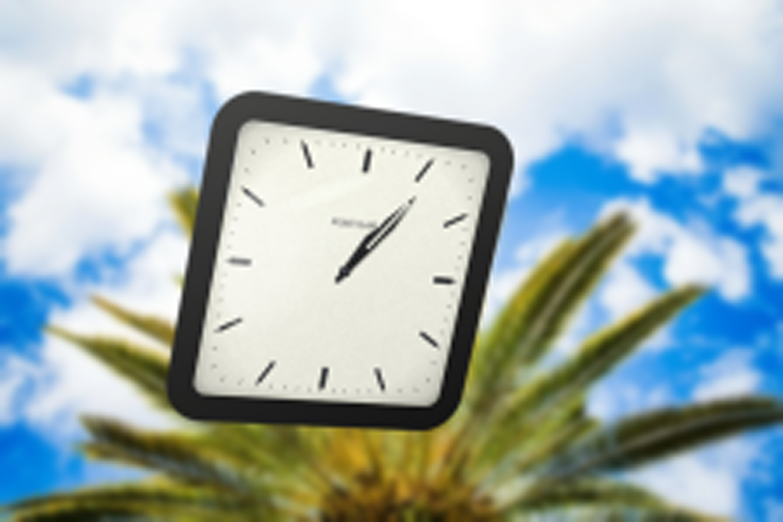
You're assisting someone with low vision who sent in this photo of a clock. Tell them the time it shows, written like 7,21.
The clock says 1,06
